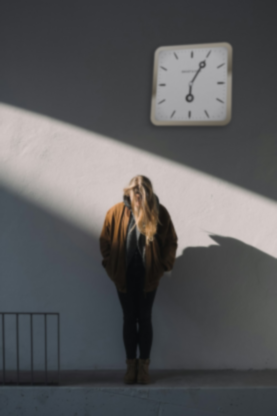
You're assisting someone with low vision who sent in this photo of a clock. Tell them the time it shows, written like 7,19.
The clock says 6,05
